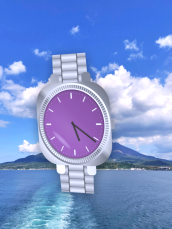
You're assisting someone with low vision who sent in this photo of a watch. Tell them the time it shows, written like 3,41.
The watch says 5,21
